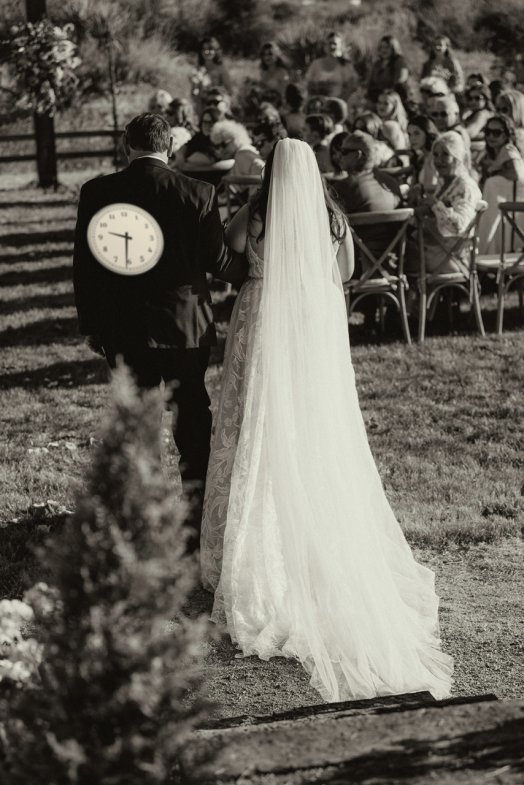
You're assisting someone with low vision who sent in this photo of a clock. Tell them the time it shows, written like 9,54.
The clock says 9,31
